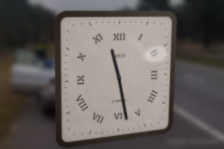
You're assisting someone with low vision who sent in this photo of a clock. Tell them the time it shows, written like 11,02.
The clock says 11,28
